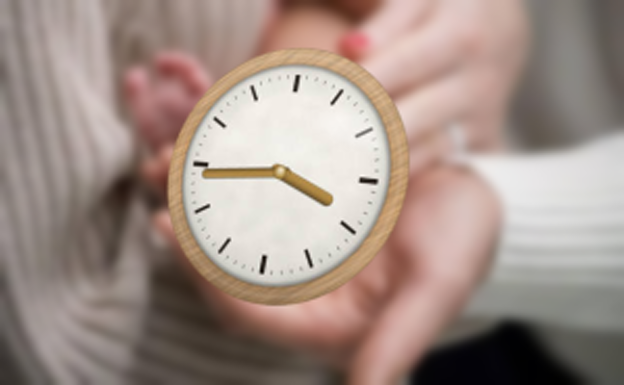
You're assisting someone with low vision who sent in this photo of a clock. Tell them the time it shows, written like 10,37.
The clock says 3,44
